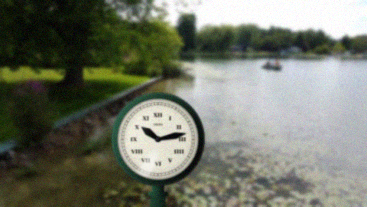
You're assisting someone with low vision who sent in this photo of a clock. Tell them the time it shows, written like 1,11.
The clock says 10,13
